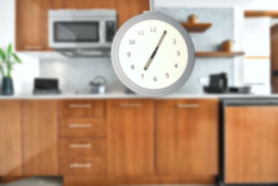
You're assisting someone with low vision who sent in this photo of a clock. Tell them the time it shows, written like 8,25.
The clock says 7,05
